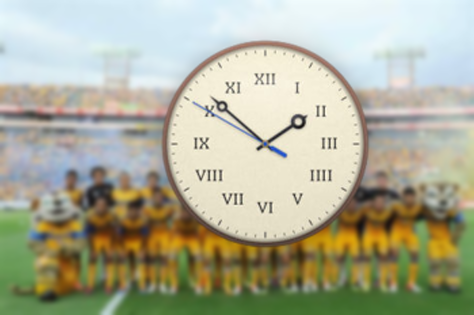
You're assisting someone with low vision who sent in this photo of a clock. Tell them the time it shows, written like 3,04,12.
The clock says 1,51,50
